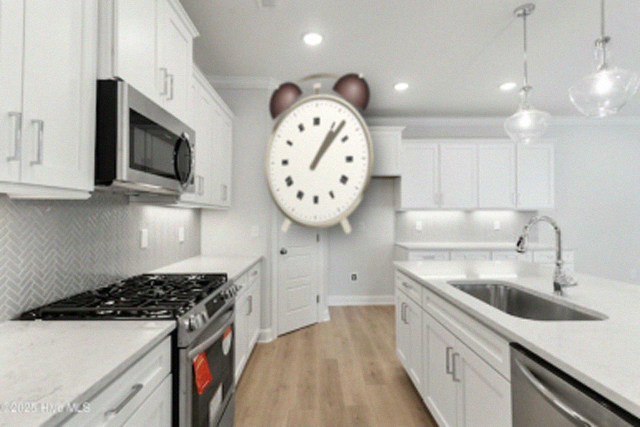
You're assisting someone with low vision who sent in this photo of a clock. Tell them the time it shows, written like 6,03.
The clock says 1,07
